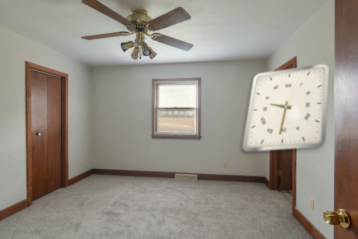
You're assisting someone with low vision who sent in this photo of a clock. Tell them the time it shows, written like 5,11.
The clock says 9,31
